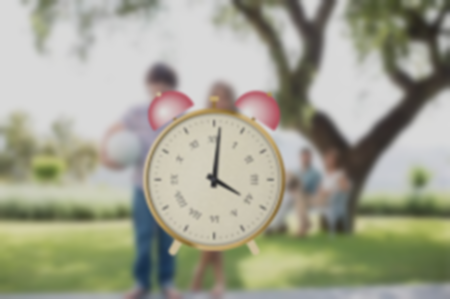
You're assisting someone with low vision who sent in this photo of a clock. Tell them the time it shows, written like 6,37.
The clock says 4,01
